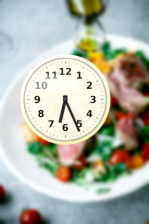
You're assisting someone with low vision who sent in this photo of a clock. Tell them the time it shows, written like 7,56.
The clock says 6,26
